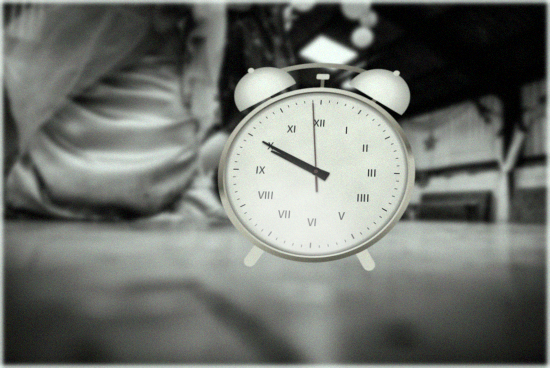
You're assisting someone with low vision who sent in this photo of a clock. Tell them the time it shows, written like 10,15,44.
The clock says 9,49,59
